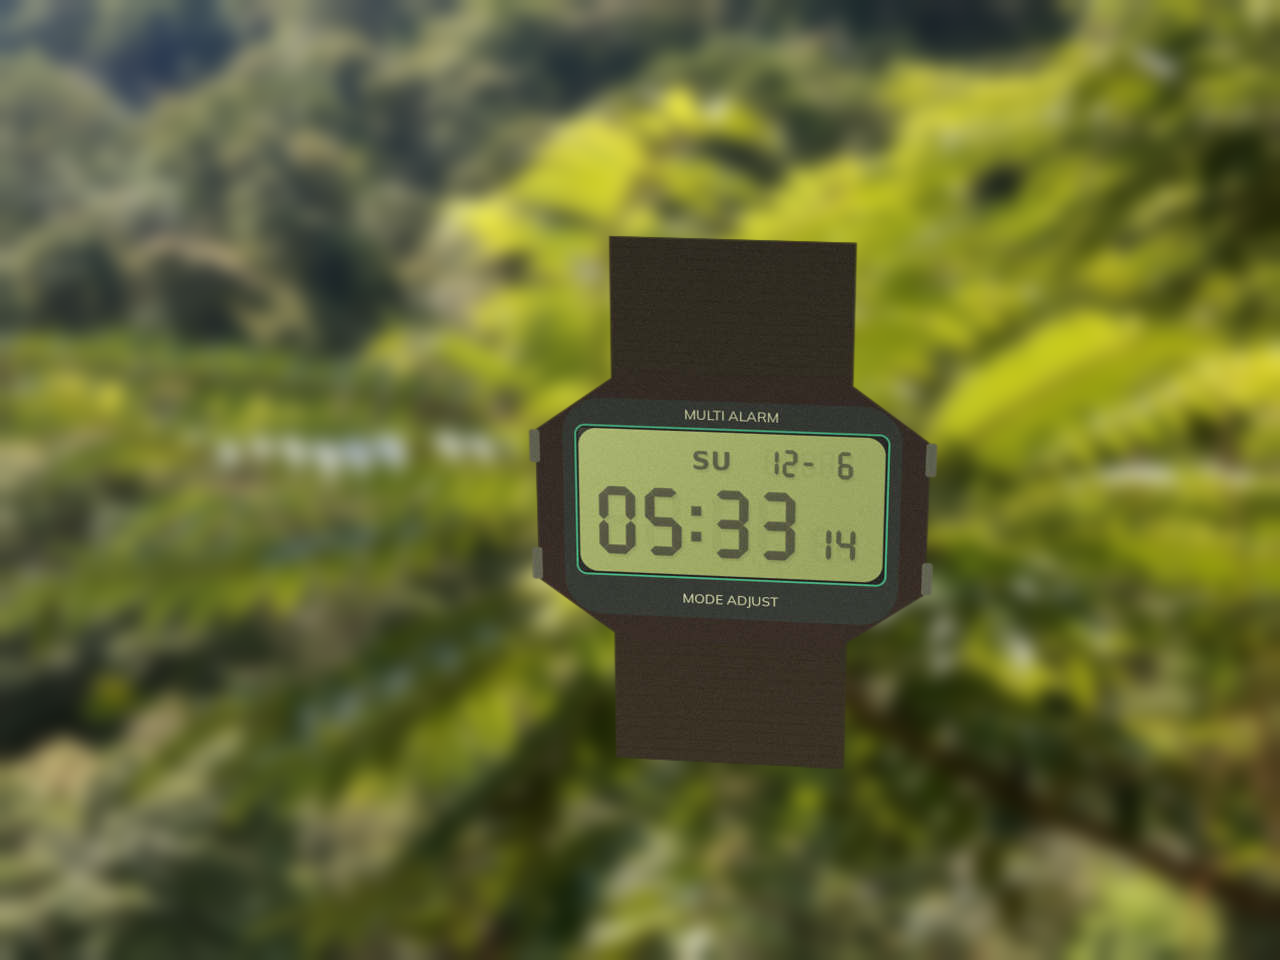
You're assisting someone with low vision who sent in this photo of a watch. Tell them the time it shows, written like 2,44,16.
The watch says 5,33,14
